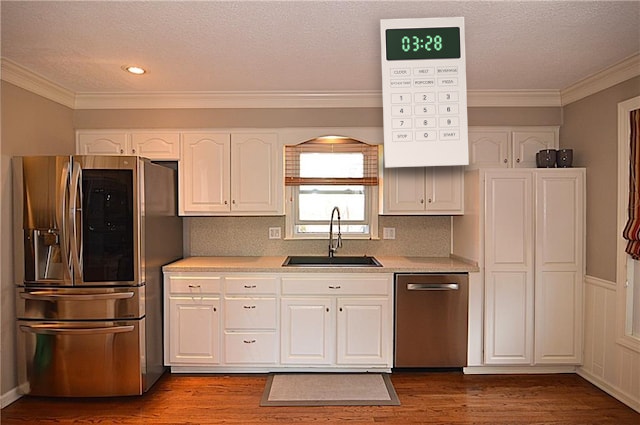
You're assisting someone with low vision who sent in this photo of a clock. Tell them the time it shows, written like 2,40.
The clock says 3,28
